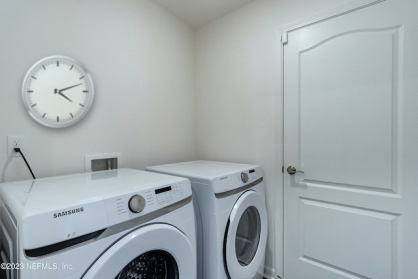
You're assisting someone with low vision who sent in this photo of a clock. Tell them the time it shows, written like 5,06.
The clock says 4,12
